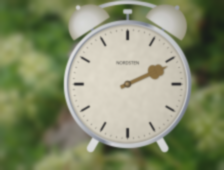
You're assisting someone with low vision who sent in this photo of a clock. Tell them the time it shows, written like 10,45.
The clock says 2,11
